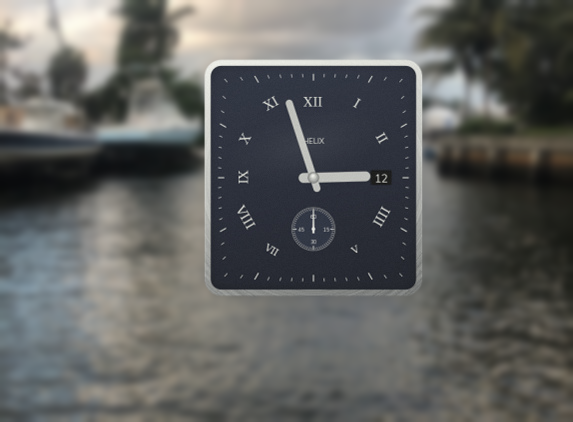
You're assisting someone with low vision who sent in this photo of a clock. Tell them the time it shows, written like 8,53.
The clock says 2,57
